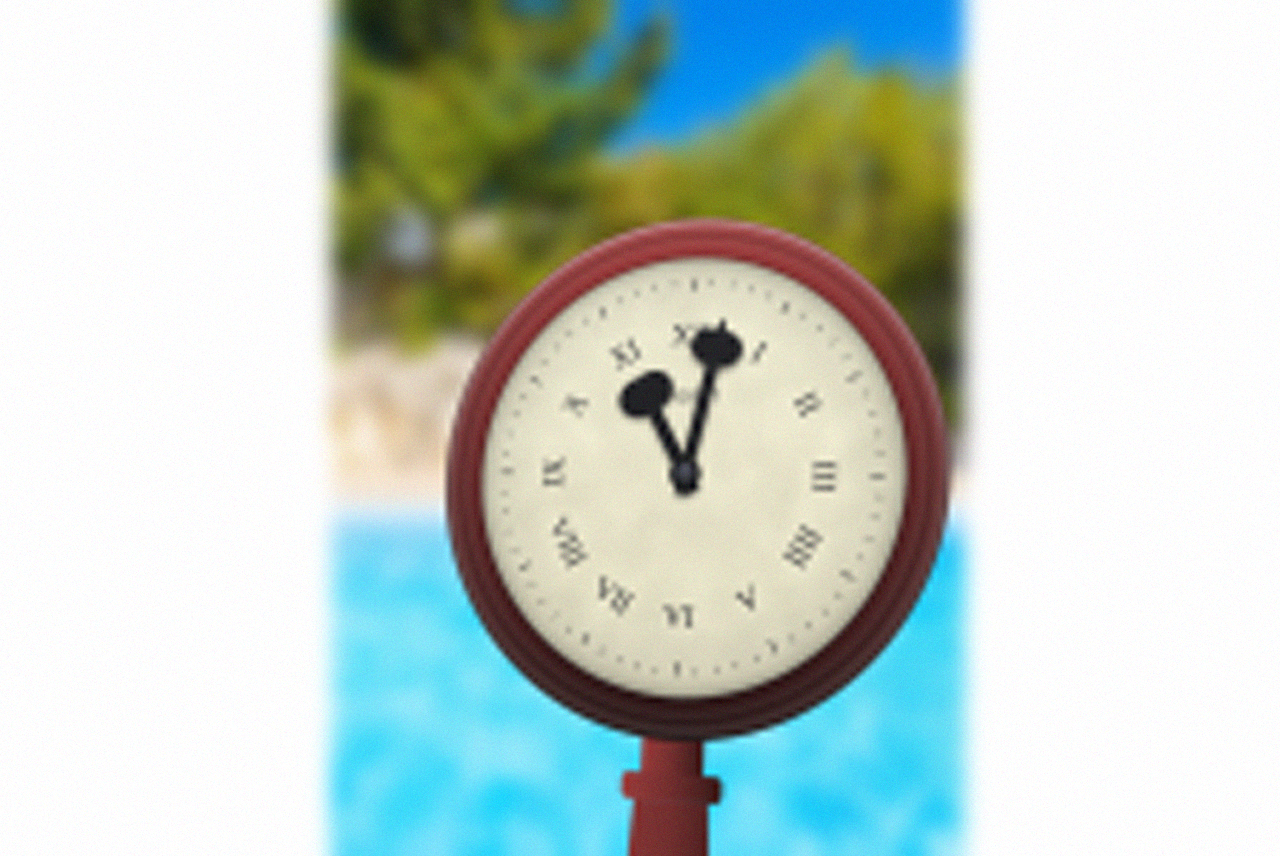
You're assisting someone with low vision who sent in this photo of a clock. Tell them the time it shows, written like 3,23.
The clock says 11,02
